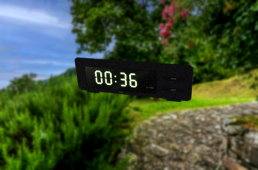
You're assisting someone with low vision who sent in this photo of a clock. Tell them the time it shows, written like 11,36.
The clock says 0,36
